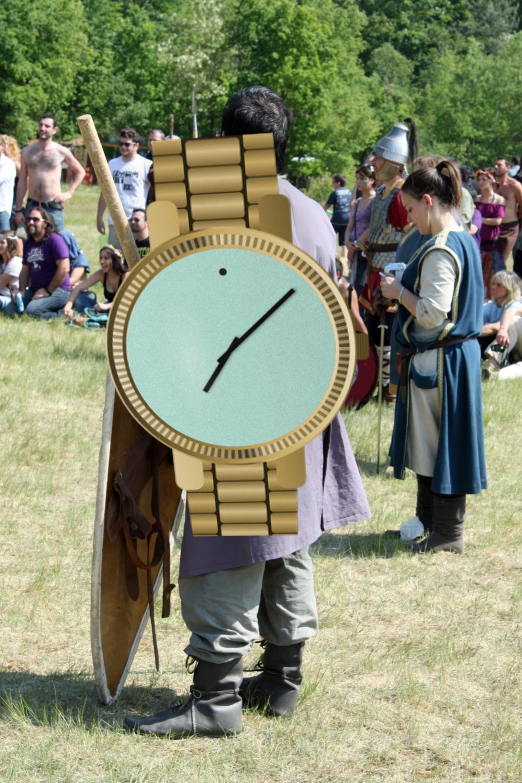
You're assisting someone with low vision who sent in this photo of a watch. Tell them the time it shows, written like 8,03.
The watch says 7,08
